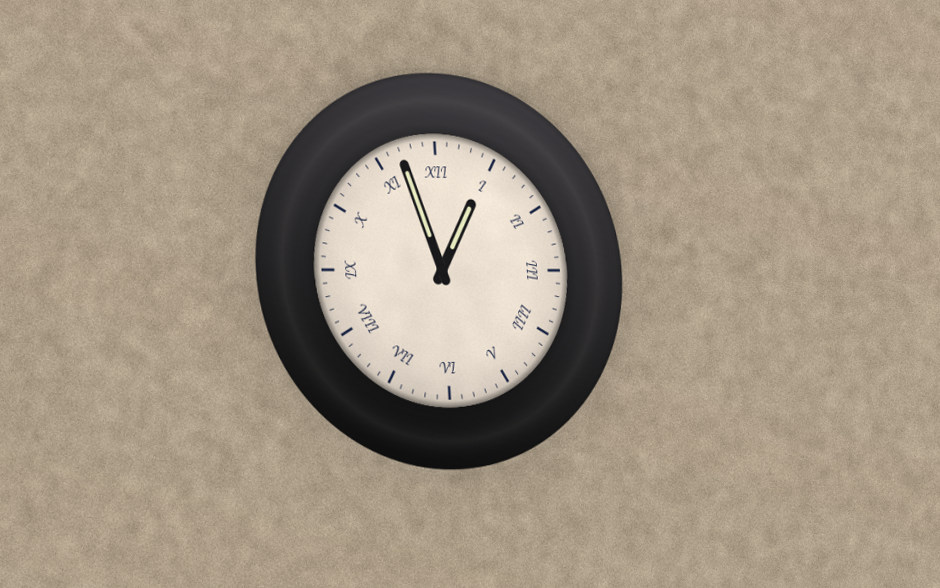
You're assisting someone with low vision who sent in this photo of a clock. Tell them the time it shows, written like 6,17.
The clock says 12,57
